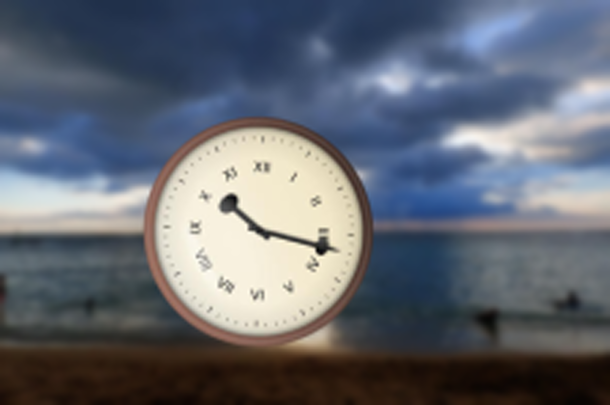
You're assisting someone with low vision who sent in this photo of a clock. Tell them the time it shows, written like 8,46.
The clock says 10,17
